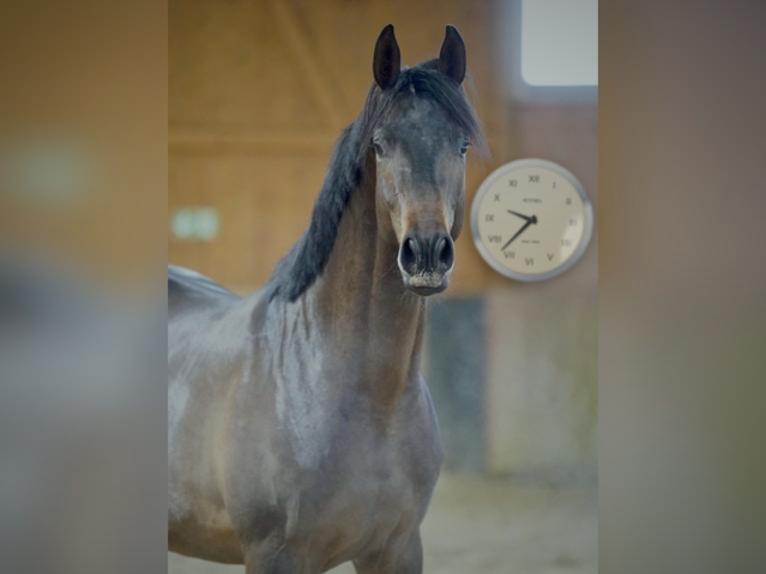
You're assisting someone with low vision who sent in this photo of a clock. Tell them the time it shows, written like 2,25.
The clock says 9,37
